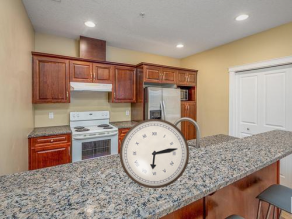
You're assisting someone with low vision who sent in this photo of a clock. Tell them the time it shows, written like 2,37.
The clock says 6,13
